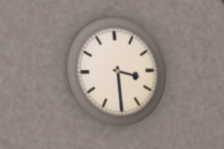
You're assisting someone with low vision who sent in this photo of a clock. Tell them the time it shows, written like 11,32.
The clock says 3,30
